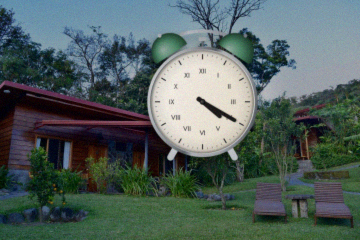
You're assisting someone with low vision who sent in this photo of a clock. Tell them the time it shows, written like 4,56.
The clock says 4,20
